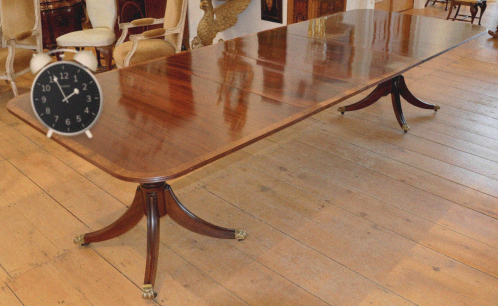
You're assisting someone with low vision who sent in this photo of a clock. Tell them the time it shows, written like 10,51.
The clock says 1,56
